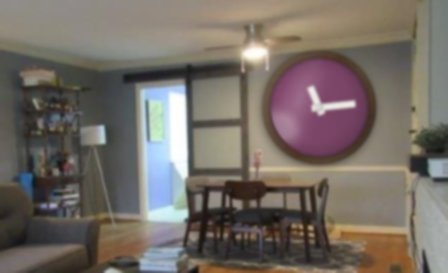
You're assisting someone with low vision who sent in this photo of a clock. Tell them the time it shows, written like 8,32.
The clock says 11,14
